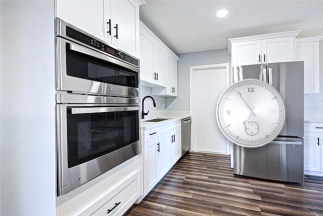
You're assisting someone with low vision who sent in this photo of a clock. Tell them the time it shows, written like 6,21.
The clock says 6,54
